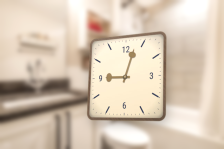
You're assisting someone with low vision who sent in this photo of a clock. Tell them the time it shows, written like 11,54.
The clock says 9,03
